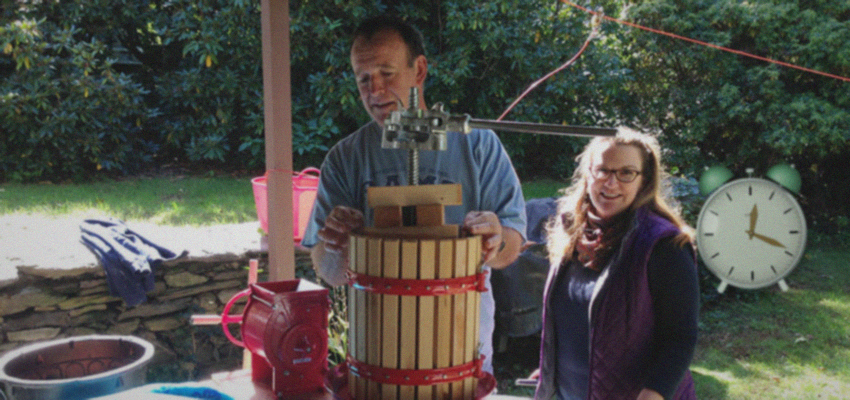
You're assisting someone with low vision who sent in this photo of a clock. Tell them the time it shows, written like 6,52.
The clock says 12,19
